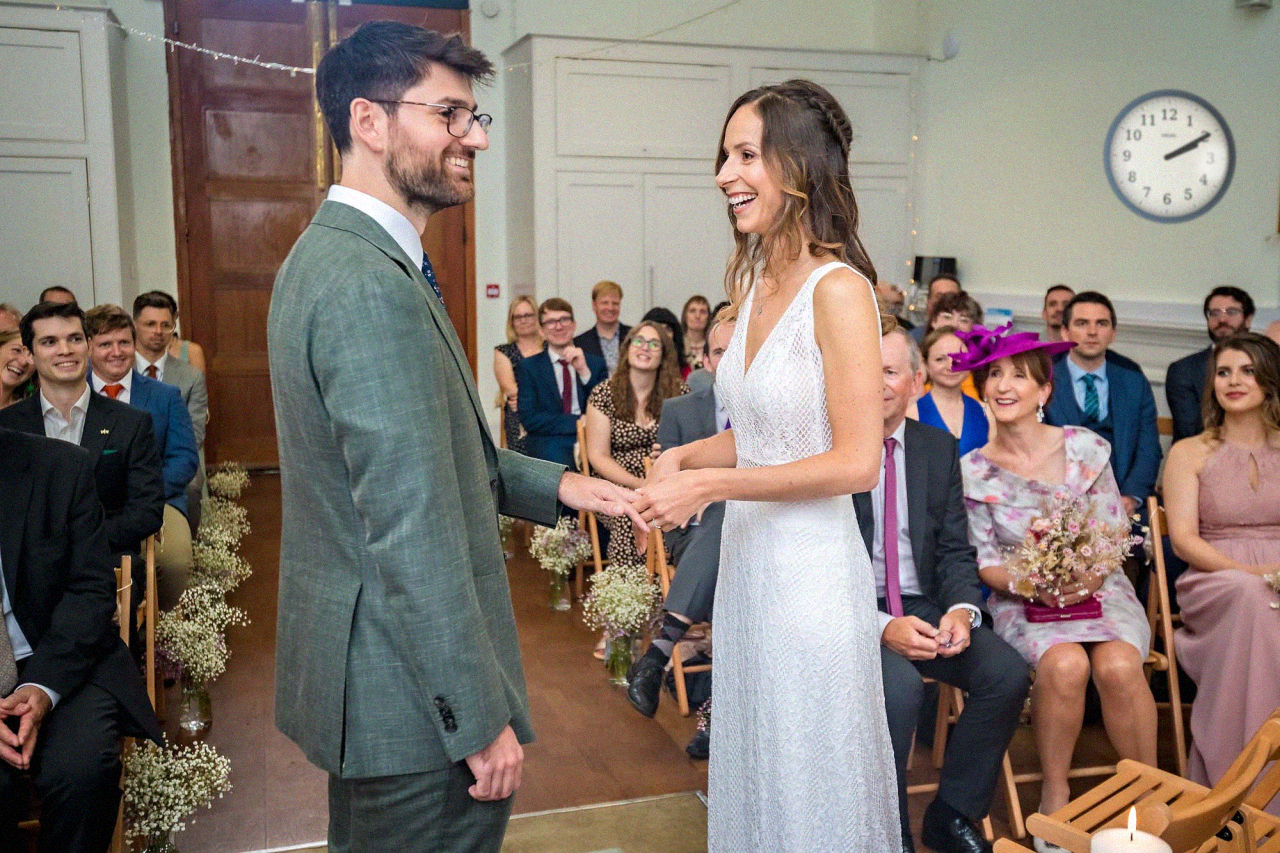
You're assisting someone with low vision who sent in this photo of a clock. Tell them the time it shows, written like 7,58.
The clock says 2,10
